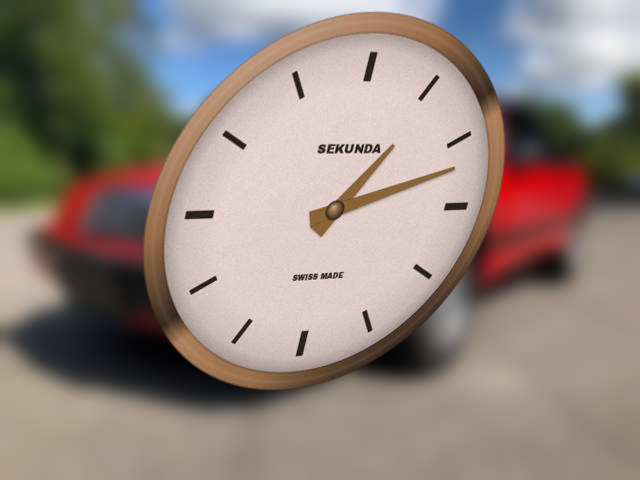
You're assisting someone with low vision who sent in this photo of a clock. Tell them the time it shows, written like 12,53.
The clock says 1,12
